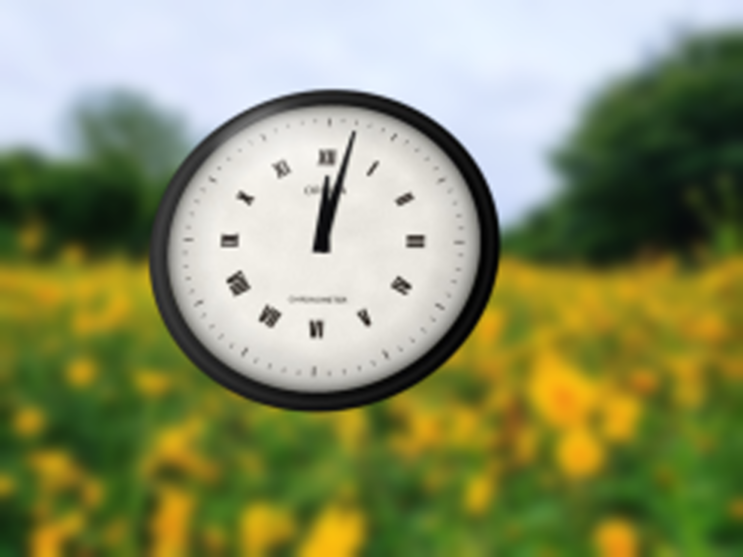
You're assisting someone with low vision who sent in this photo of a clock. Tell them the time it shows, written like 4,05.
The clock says 12,02
